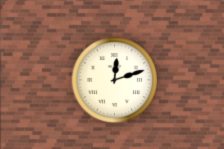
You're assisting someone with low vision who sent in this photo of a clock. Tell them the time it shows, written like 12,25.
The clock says 12,12
